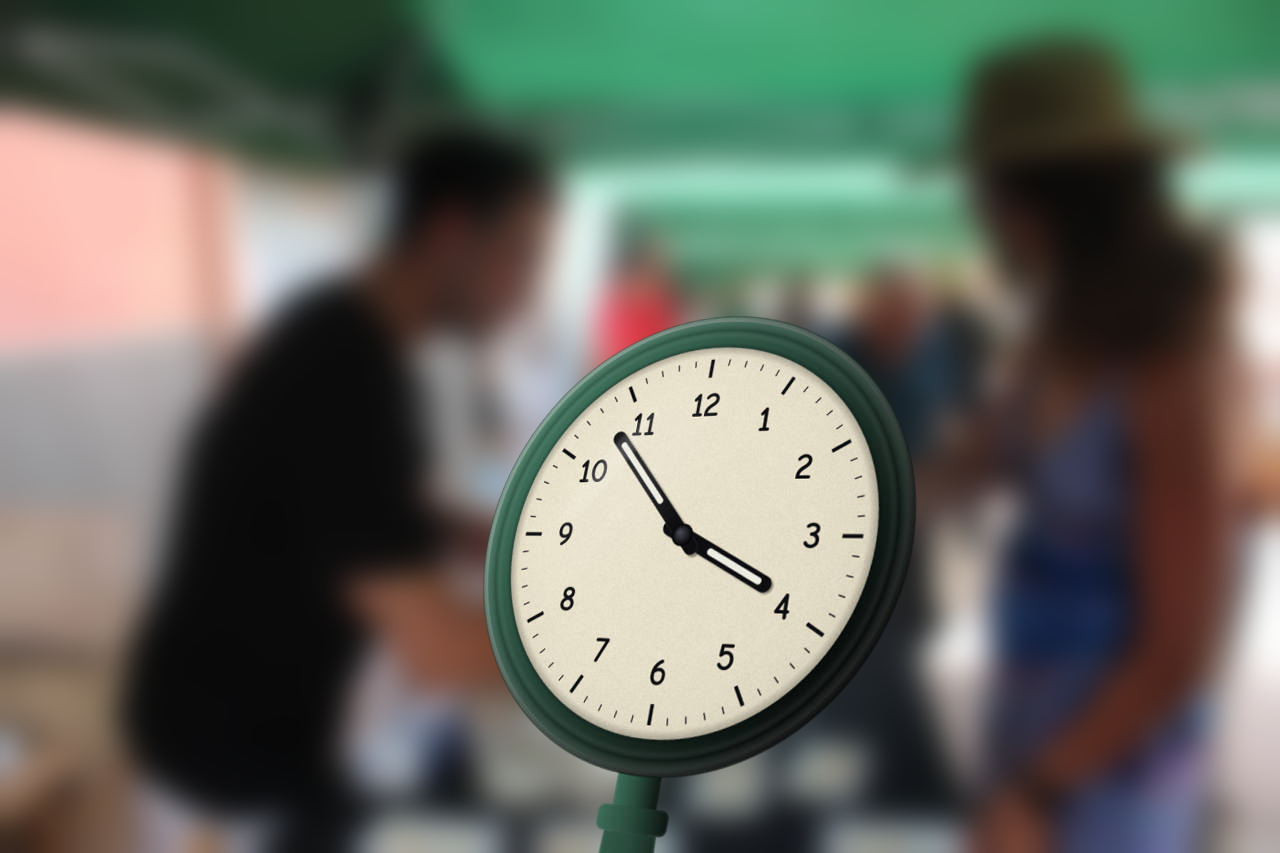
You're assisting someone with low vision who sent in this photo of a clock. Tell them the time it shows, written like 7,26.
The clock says 3,53
